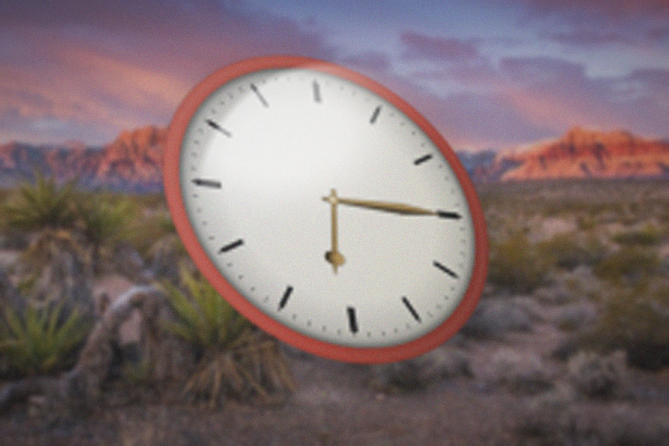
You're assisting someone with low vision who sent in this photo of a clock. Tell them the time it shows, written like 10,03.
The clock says 6,15
